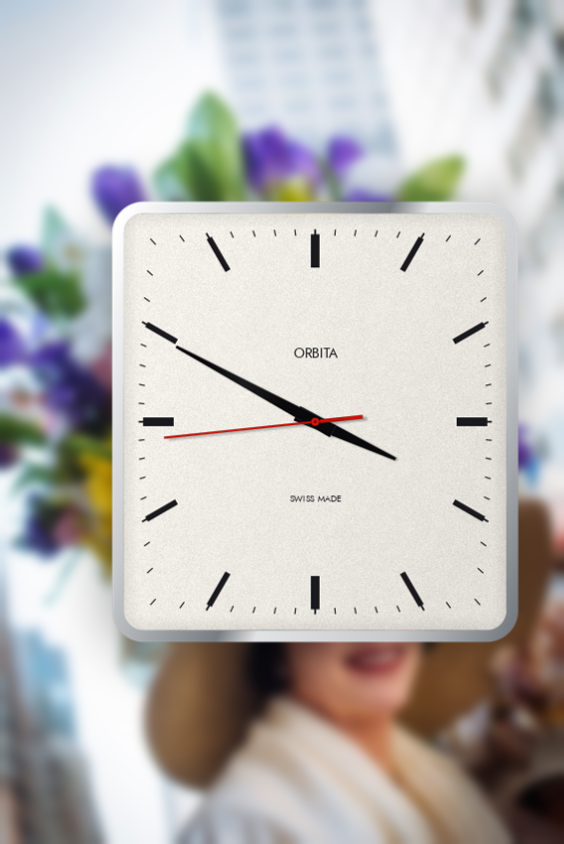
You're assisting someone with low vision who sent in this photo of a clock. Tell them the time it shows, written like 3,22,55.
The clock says 3,49,44
